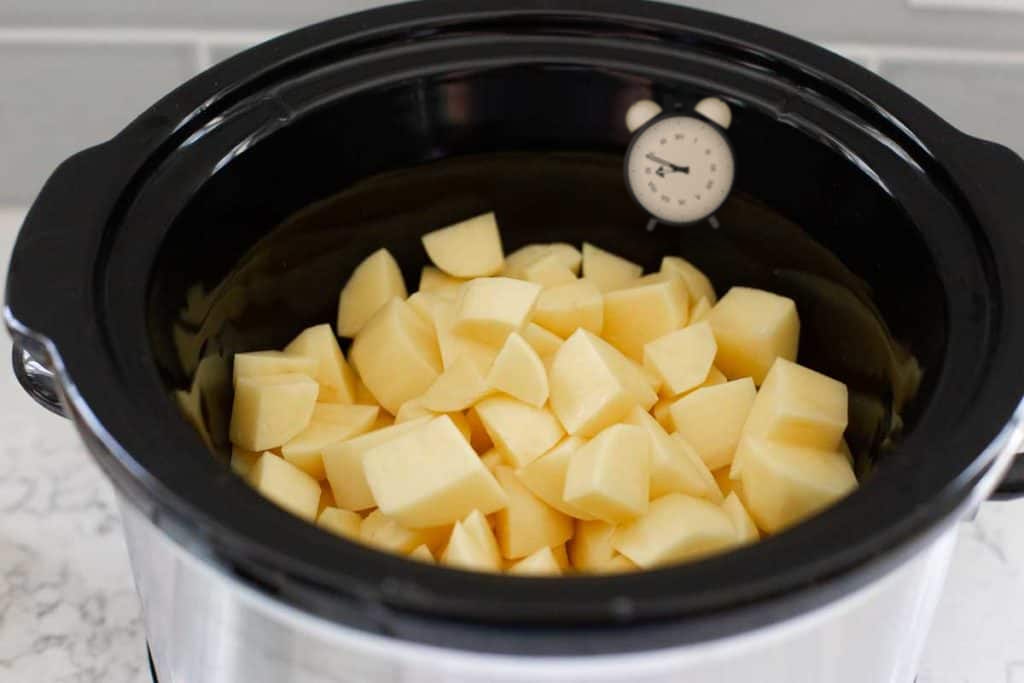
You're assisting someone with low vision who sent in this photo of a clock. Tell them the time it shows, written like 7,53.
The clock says 8,49
